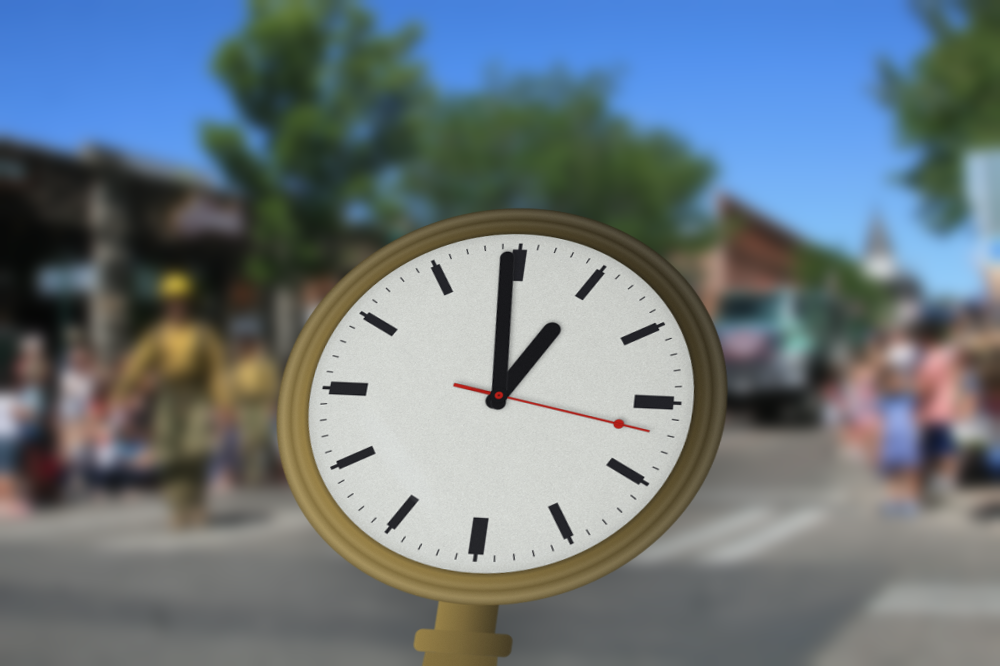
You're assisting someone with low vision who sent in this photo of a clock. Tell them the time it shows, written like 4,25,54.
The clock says 12,59,17
